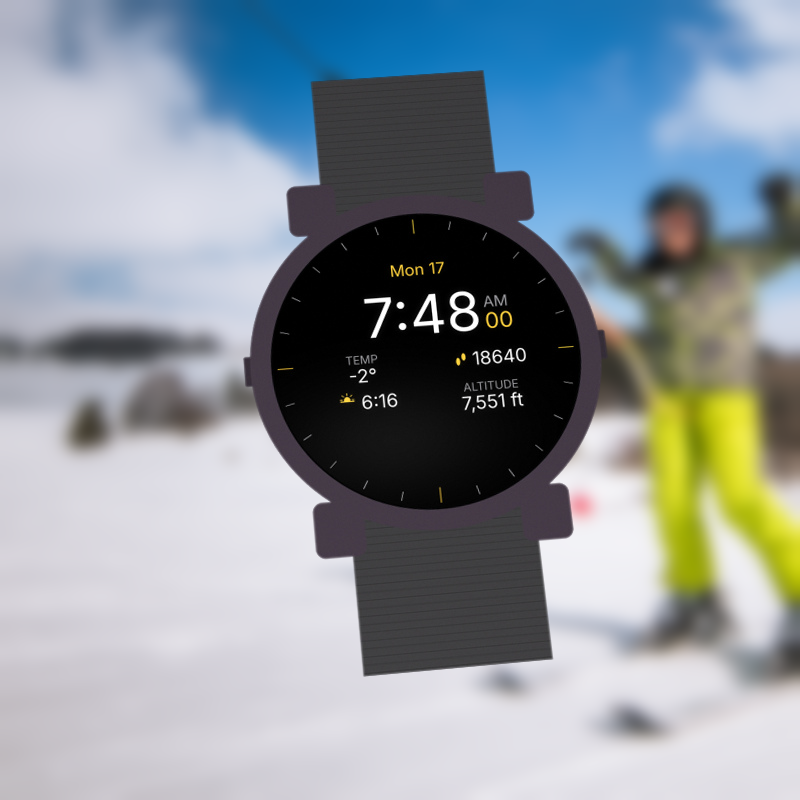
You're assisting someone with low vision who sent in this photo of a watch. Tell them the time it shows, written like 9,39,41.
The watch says 7,48,00
